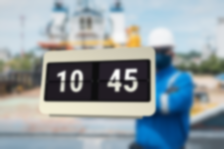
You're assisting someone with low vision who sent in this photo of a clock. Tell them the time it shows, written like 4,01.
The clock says 10,45
